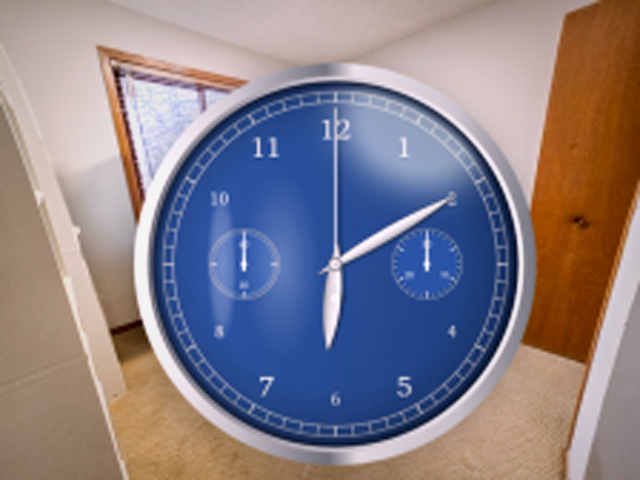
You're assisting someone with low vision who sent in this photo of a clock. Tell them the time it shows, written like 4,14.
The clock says 6,10
